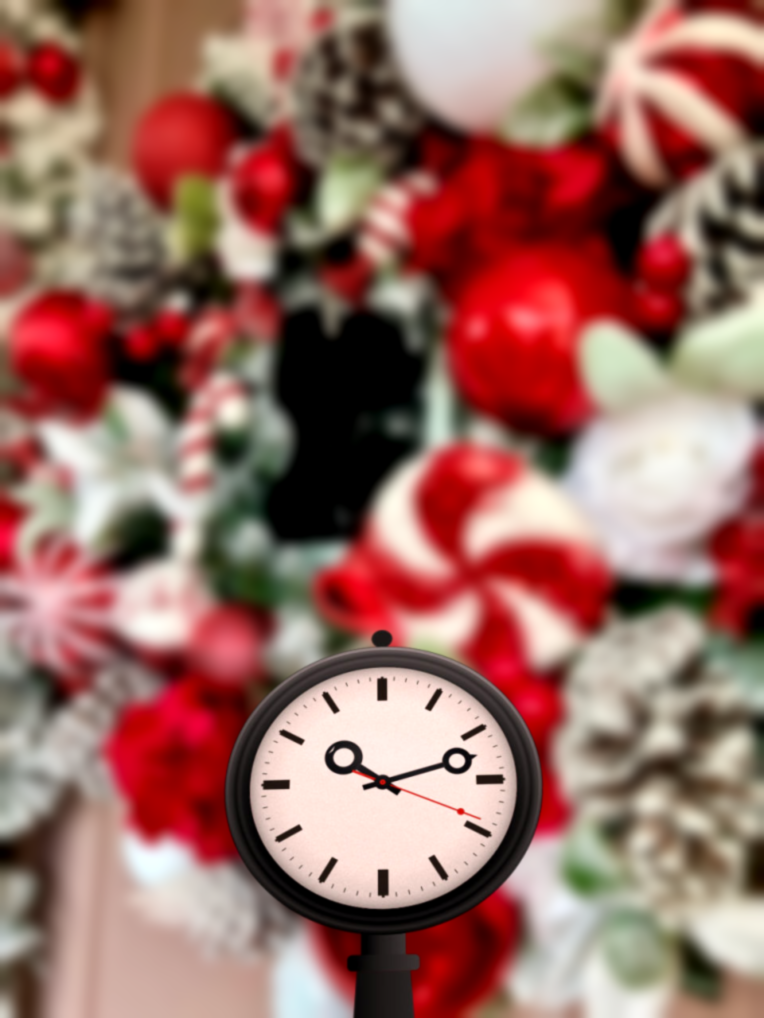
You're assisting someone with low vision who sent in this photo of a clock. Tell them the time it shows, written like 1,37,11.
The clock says 10,12,19
